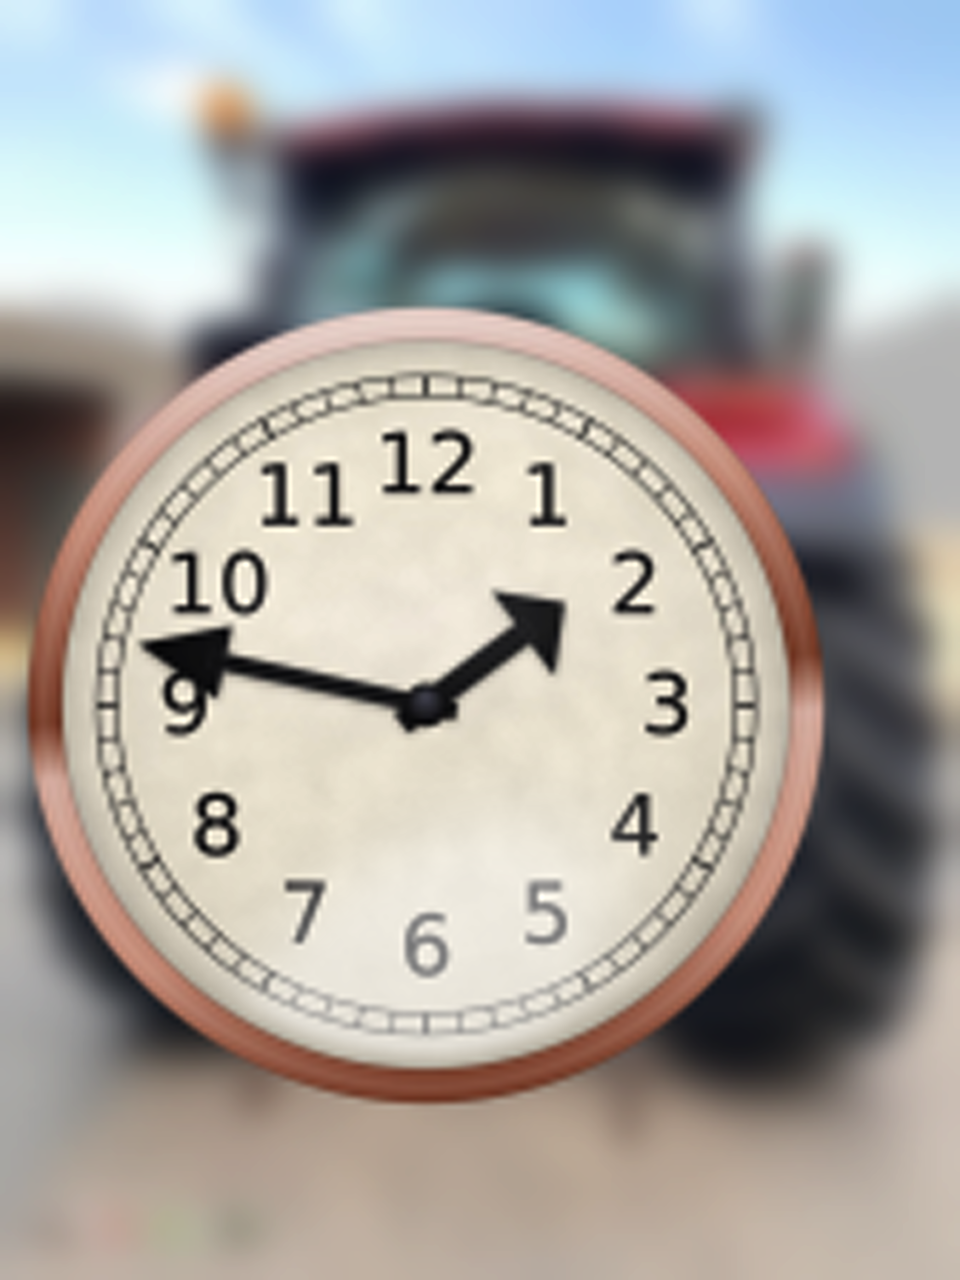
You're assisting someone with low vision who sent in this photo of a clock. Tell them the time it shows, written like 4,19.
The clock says 1,47
